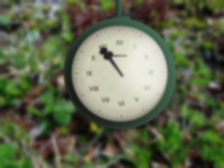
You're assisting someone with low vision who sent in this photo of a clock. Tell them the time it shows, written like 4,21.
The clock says 10,54
